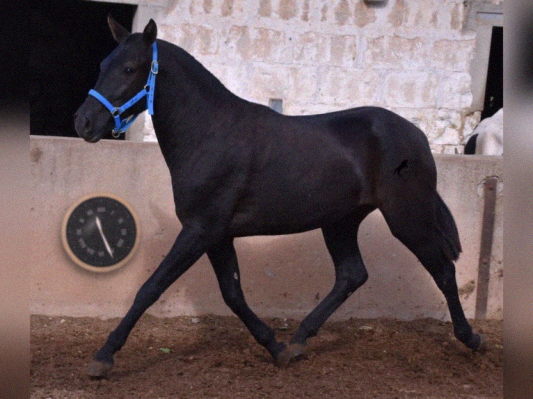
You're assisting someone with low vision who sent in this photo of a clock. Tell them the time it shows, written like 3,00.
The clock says 11,26
